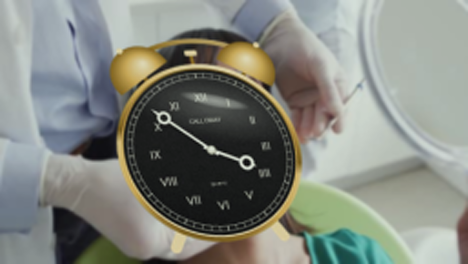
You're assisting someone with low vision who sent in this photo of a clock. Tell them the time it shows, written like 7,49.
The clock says 3,52
